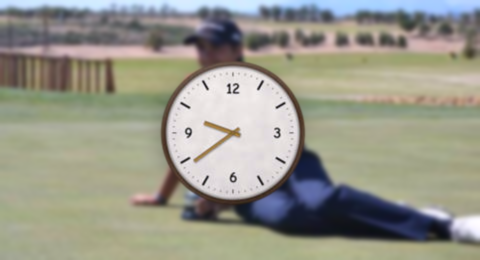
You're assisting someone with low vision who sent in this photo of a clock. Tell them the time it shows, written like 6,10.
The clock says 9,39
